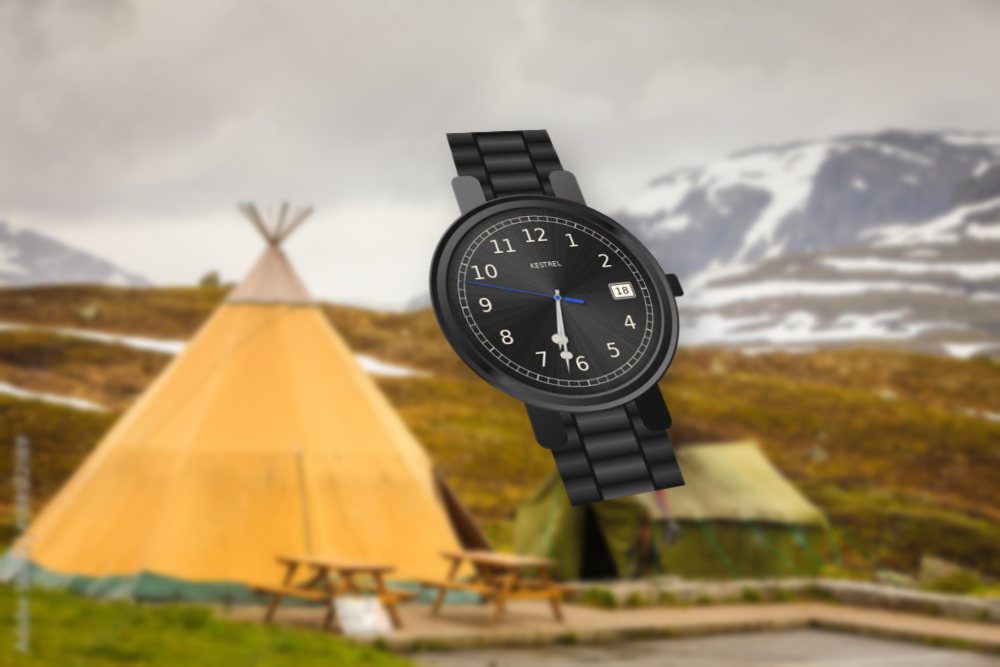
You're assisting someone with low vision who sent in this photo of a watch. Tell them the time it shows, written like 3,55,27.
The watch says 6,31,48
